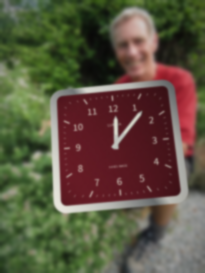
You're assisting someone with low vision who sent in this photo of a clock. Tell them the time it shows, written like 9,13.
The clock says 12,07
